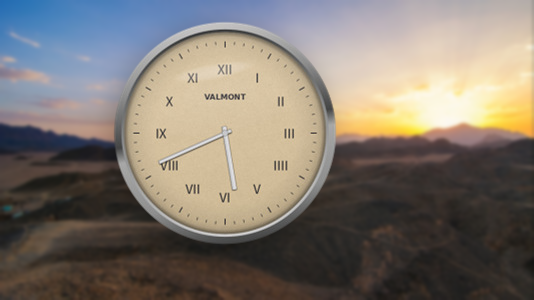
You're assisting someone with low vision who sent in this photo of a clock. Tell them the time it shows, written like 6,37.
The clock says 5,41
